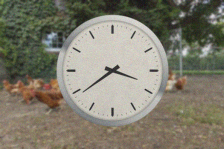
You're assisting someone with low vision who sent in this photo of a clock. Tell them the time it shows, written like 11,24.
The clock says 3,39
